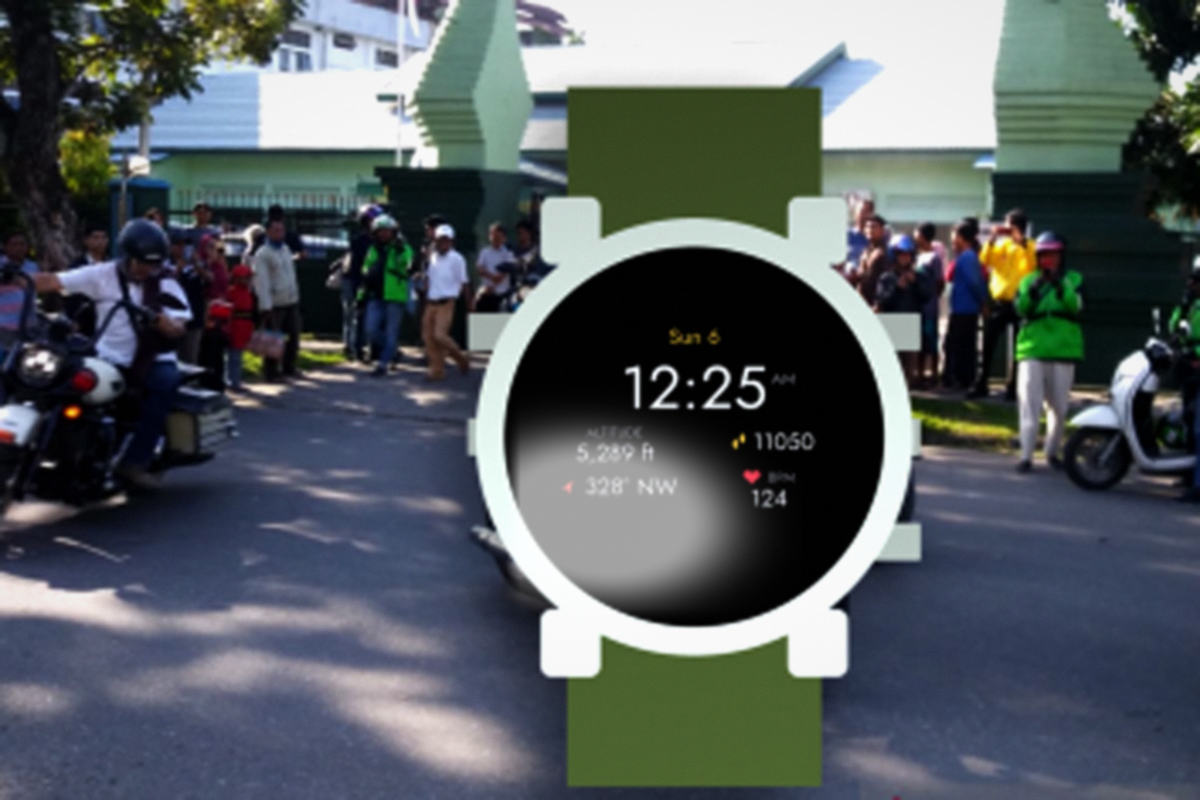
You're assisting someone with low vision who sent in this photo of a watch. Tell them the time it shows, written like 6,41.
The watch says 12,25
